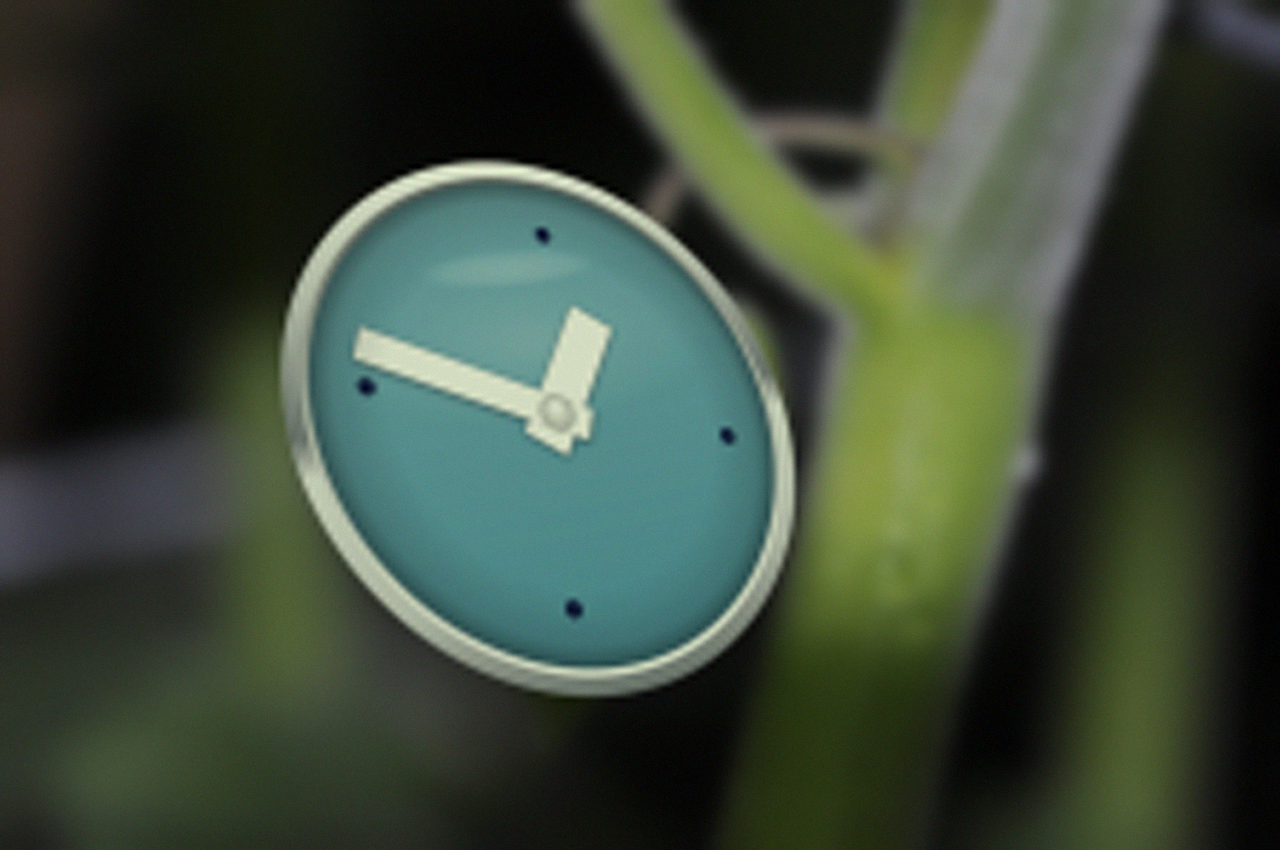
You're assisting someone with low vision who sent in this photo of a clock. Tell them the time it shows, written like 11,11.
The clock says 12,47
